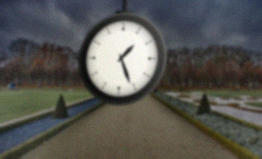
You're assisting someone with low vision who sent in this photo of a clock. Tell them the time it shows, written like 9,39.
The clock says 1,26
